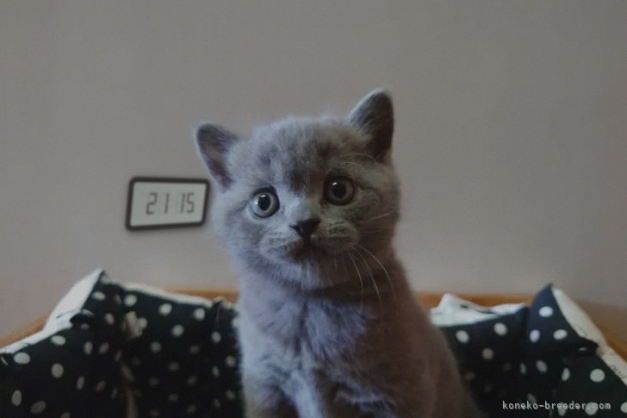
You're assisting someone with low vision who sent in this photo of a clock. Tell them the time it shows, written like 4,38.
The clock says 21,15
